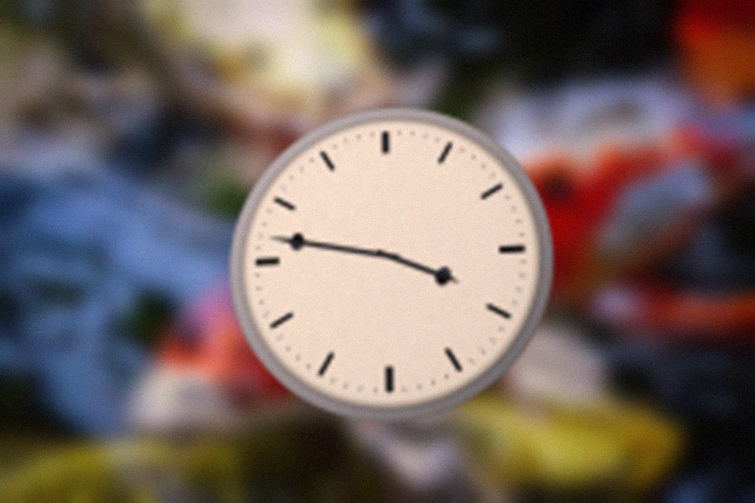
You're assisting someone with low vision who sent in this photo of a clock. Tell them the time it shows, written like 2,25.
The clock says 3,47
